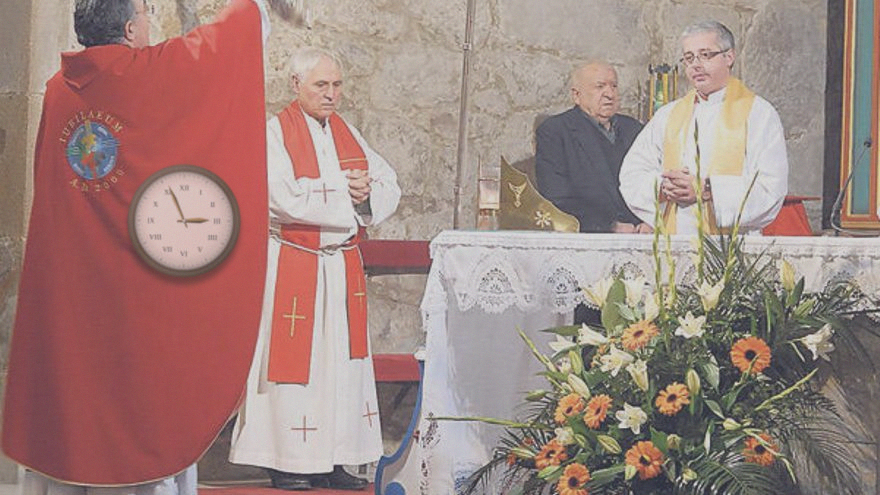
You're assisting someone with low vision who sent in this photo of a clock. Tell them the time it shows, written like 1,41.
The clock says 2,56
